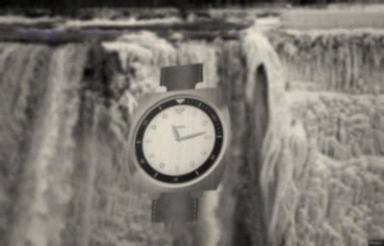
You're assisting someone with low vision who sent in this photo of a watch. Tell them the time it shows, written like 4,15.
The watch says 11,13
